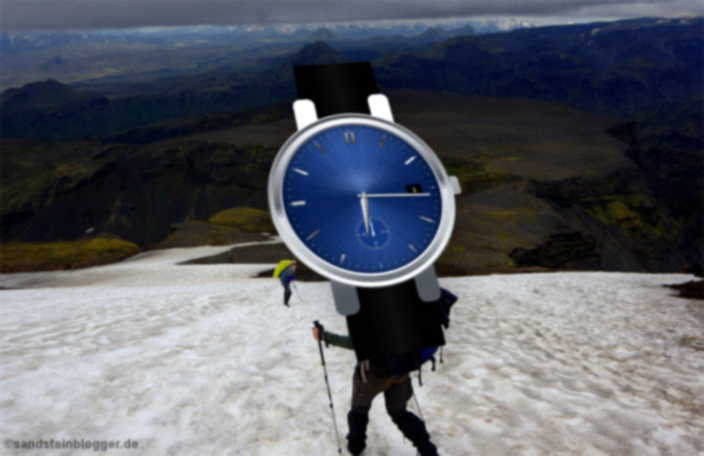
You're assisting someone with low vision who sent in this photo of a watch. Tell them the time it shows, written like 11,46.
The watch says 6,16
